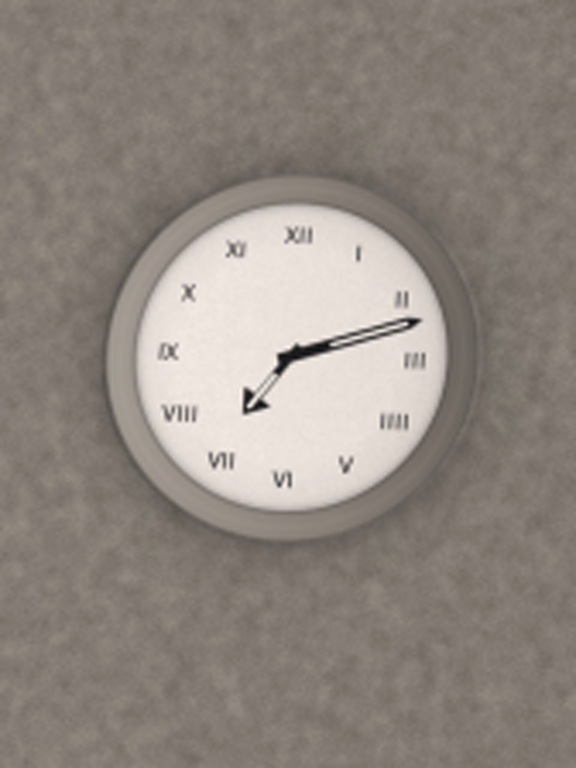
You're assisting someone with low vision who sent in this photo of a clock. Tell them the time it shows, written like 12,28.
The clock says 7,12
